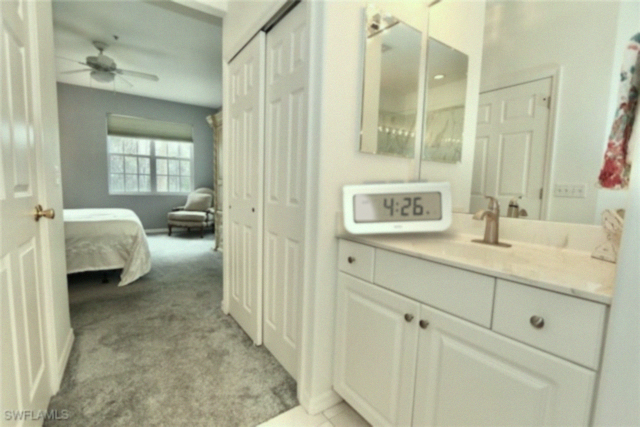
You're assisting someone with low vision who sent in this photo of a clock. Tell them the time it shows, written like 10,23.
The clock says 4,26
